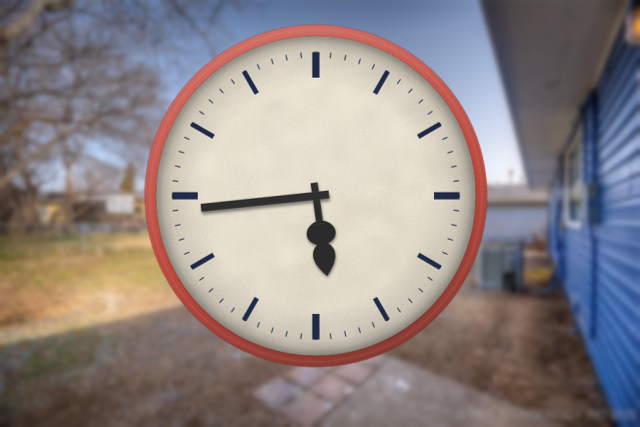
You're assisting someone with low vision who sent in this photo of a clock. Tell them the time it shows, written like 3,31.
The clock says 5,44
